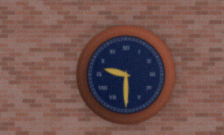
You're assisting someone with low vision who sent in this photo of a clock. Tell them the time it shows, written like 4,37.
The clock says 9,30
